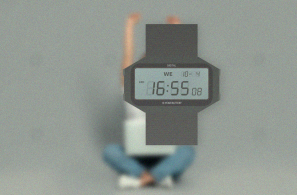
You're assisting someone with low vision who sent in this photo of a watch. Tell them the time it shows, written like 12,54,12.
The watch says 16,55,08
